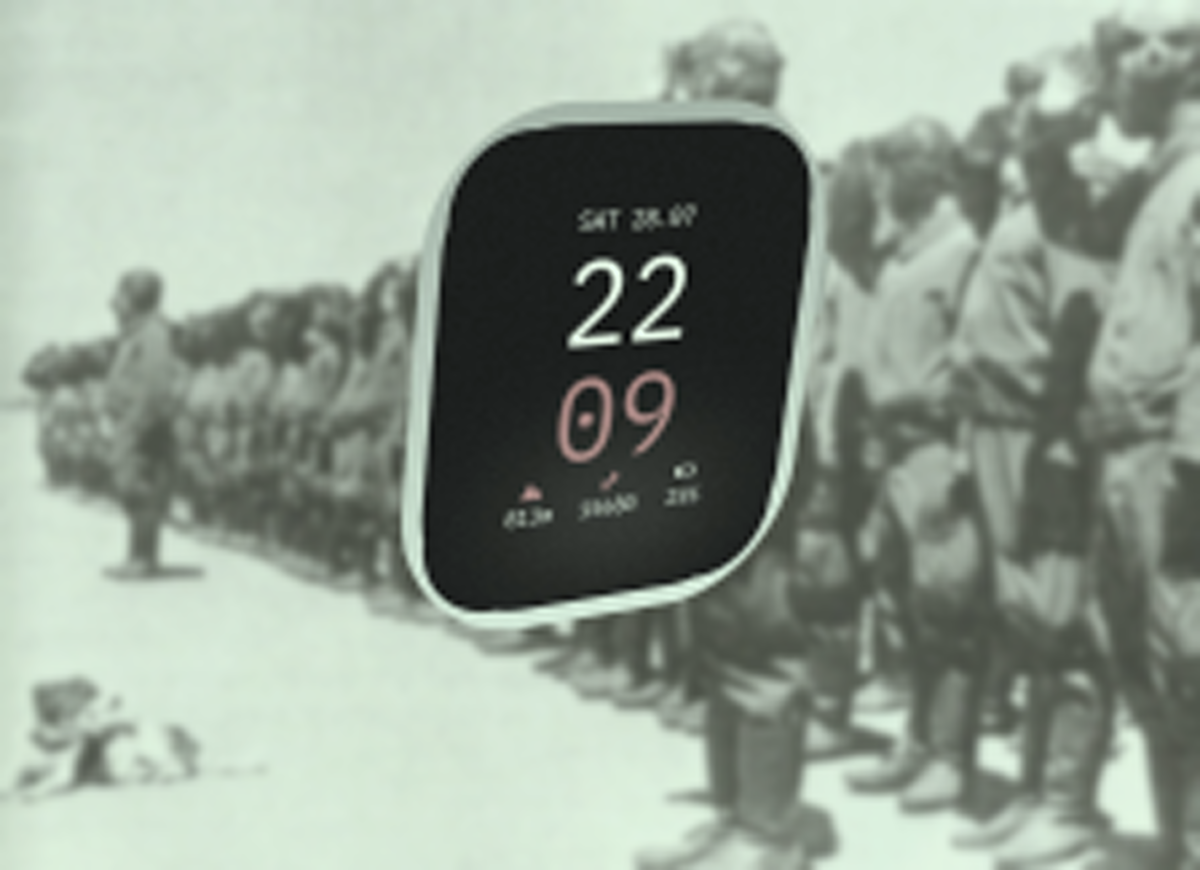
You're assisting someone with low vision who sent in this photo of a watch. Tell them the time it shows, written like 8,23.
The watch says 22,09
